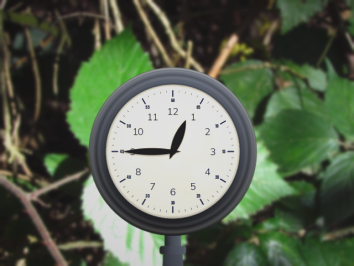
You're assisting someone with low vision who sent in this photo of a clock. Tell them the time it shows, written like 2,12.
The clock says 12,45
